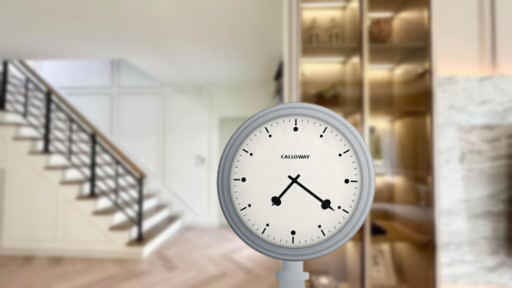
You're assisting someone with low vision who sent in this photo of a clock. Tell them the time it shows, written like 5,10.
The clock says 7,21
